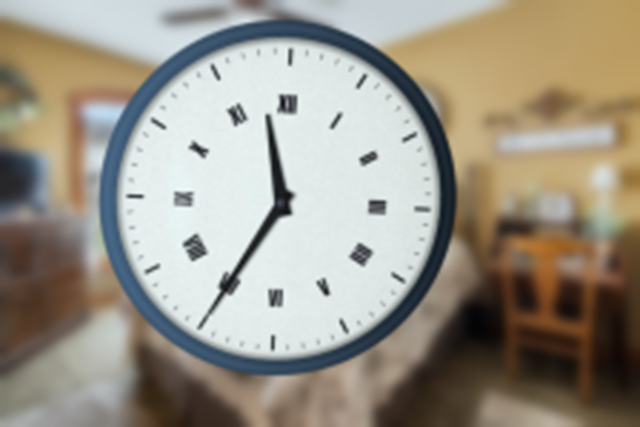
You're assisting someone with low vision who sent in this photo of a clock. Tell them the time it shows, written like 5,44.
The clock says 11,35
